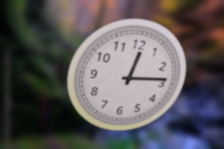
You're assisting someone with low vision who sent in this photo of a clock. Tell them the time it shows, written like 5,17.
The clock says 12,14
